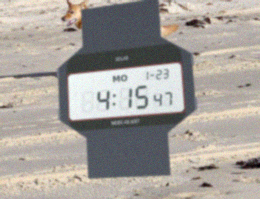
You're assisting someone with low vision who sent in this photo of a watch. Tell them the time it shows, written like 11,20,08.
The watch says 4,15,47
